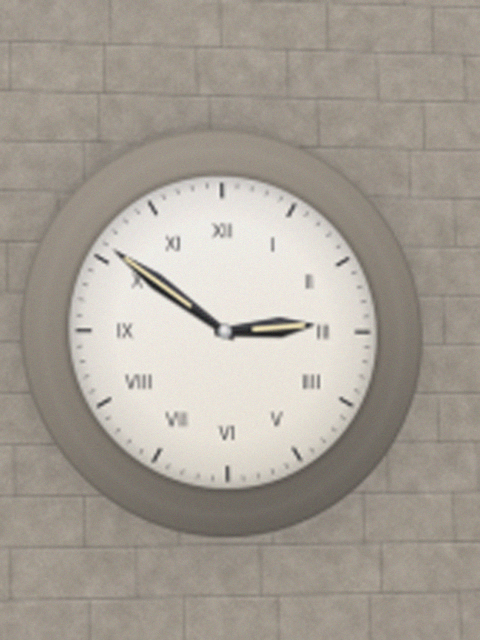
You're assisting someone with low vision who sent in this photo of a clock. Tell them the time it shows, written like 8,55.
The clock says 2,51
